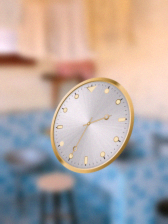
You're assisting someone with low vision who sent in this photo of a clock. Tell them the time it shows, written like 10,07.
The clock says 2,35
